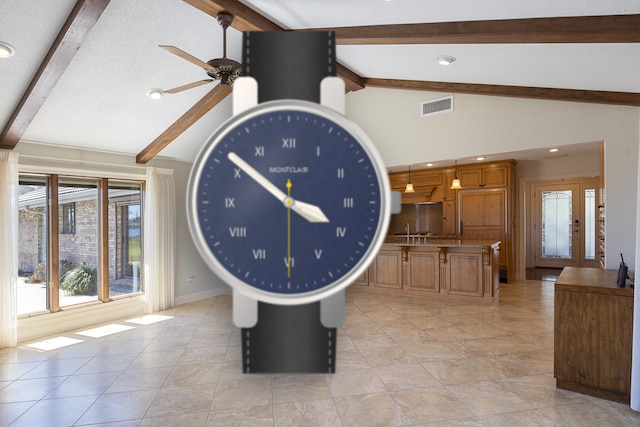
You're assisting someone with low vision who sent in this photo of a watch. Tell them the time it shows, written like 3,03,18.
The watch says 3,51,30
